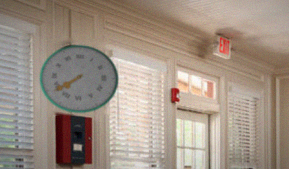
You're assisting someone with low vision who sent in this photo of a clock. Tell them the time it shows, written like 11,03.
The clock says 7,39
